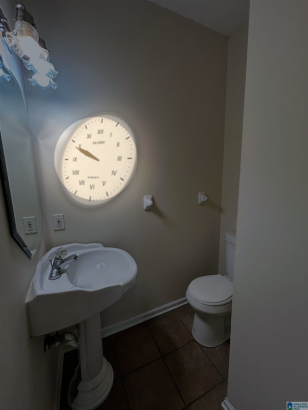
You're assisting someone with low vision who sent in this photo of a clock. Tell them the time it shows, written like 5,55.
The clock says 9,49
